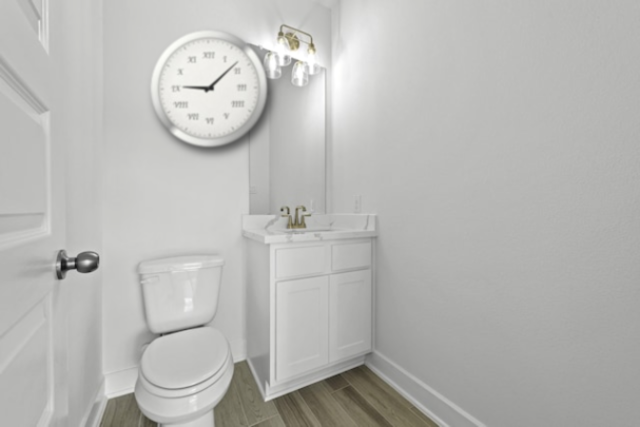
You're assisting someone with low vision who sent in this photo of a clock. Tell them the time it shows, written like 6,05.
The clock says 9,08
